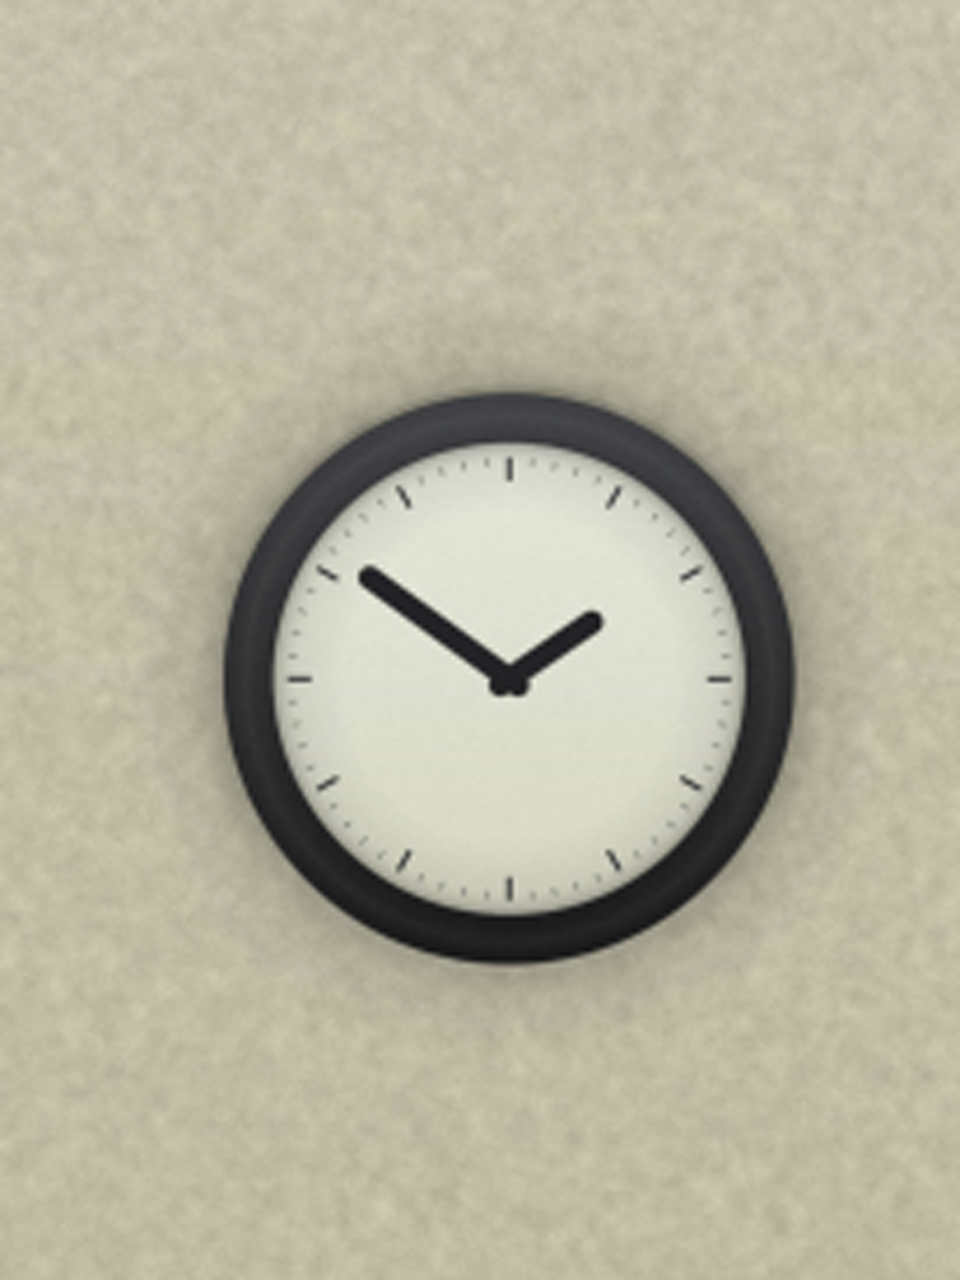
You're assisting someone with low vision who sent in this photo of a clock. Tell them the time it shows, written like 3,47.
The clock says 1,51
